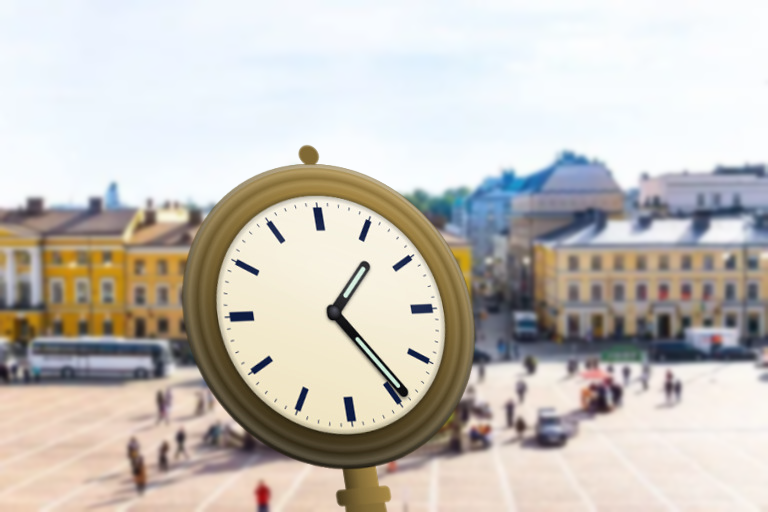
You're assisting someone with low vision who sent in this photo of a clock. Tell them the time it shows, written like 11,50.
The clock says 1,24
